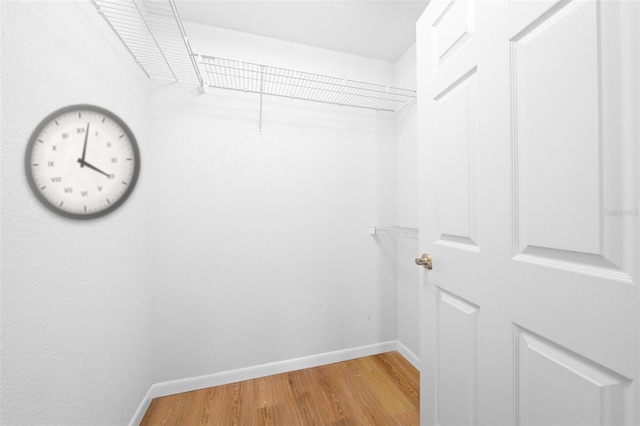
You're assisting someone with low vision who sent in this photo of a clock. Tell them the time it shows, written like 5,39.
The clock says 4,02
